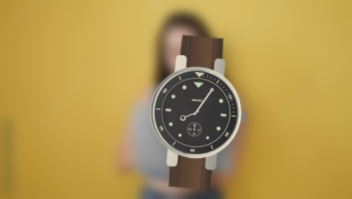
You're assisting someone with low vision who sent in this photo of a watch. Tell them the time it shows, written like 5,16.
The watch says 8,05
